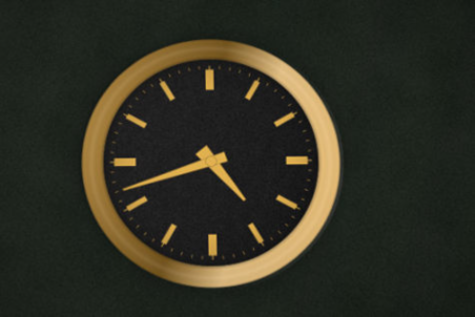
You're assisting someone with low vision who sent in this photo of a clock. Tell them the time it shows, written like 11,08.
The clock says 4,42
